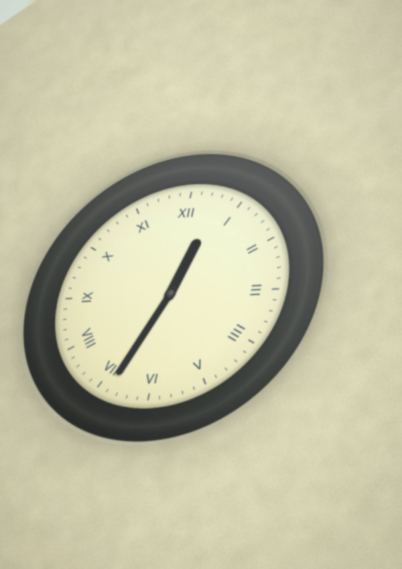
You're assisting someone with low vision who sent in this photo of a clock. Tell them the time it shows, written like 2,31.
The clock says 12,34
